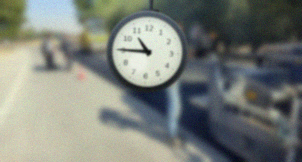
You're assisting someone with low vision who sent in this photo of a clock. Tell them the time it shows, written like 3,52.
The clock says 10,45
